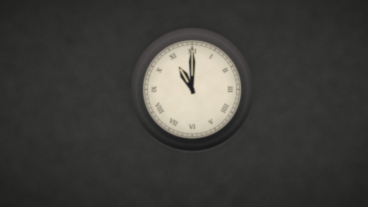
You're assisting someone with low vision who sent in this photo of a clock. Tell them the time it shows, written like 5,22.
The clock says 11,00
